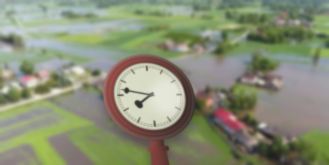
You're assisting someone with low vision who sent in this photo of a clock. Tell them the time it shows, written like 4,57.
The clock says 7,47
